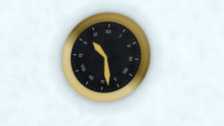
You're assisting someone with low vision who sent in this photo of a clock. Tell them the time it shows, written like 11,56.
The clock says 10,28
